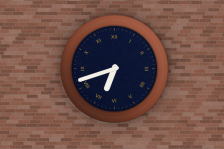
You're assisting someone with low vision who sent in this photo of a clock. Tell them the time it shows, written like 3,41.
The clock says 6,42
